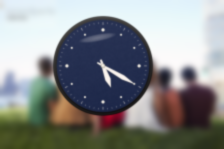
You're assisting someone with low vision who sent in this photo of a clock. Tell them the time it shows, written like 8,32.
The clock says 5,20
